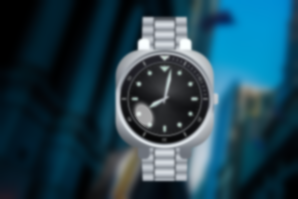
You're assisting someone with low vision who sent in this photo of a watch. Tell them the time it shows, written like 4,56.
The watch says 8,02
